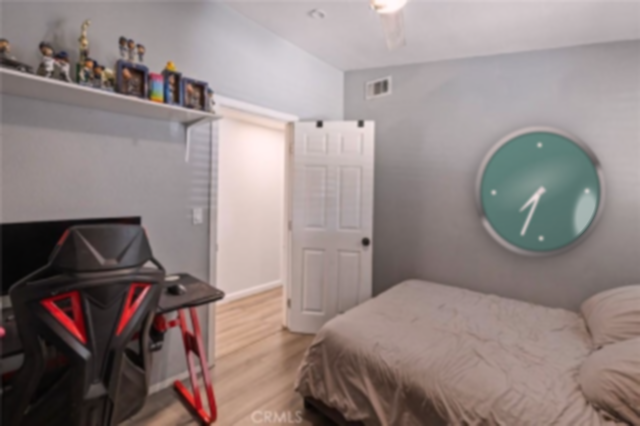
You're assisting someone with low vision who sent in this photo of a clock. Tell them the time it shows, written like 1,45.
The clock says 7,34
